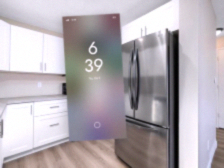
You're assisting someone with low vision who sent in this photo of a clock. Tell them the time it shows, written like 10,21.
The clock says 6,39
